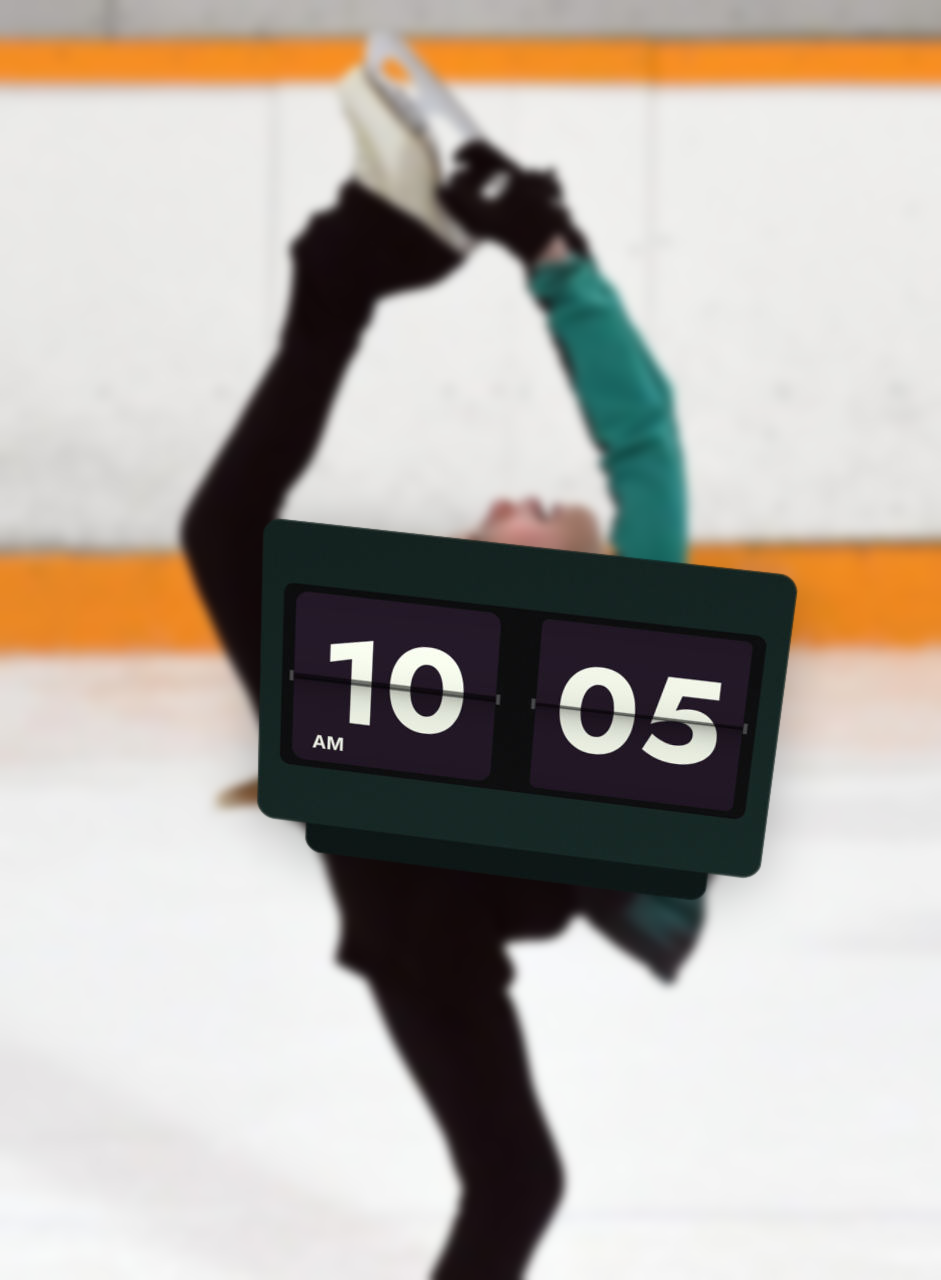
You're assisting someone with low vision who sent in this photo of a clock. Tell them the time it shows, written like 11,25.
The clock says 10,05
